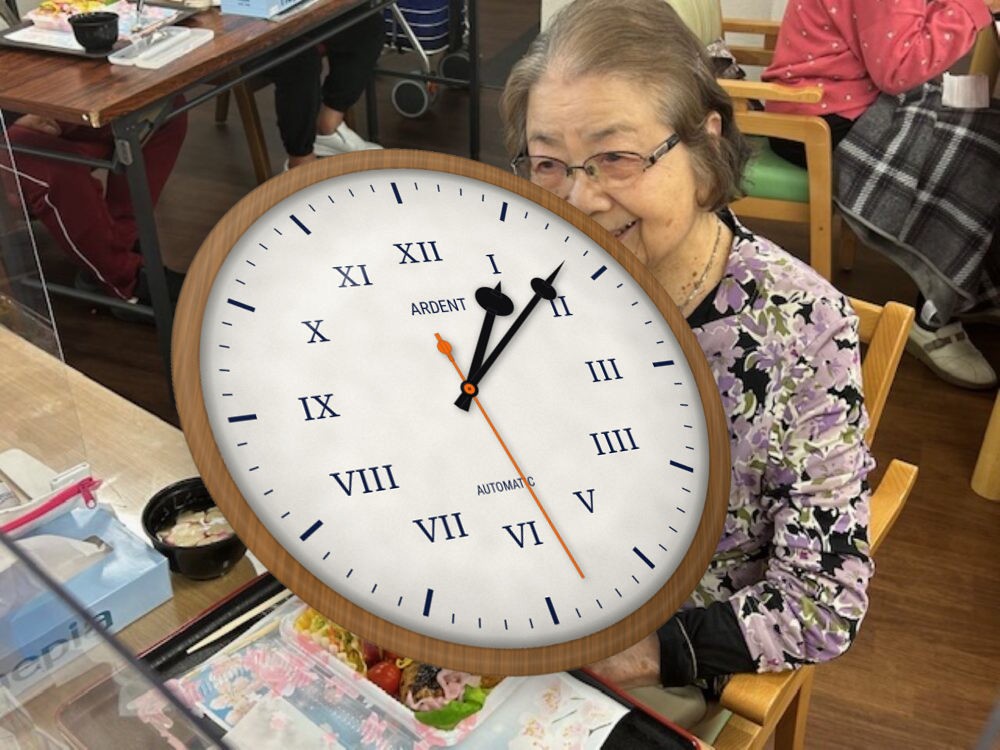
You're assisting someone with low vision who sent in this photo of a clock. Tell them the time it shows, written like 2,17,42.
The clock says 1,08,28
